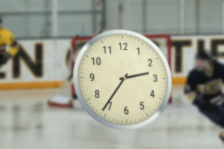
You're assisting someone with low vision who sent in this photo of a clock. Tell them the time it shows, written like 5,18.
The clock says 2,36
